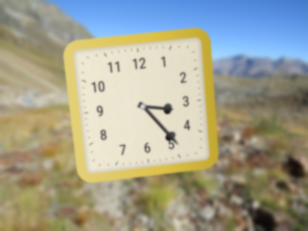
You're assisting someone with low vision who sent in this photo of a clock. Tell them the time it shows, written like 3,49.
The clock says 3,24
